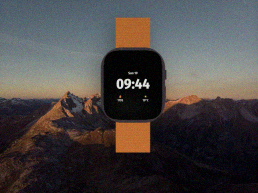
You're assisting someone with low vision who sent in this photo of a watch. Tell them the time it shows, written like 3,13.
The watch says 9,44
